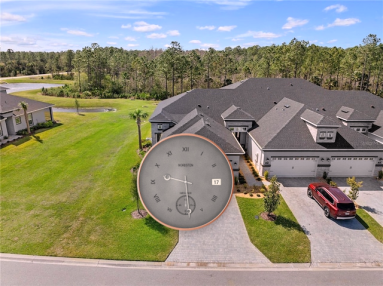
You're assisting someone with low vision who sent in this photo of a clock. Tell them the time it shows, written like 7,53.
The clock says 9,29
